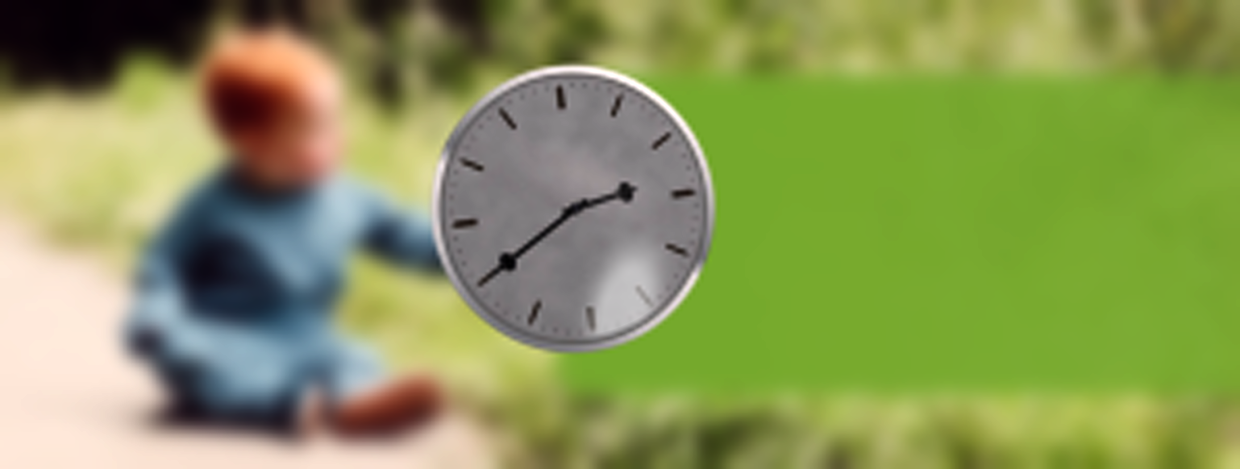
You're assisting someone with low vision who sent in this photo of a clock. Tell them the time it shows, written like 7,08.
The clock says 2,40
